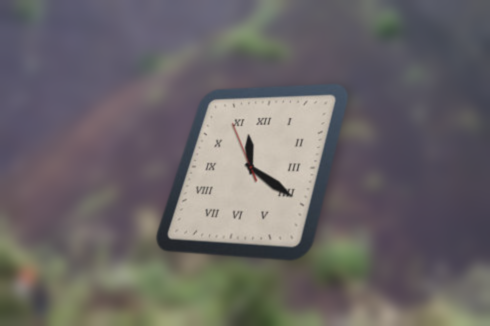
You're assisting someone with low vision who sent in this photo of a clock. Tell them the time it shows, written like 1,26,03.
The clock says 11,19,54
